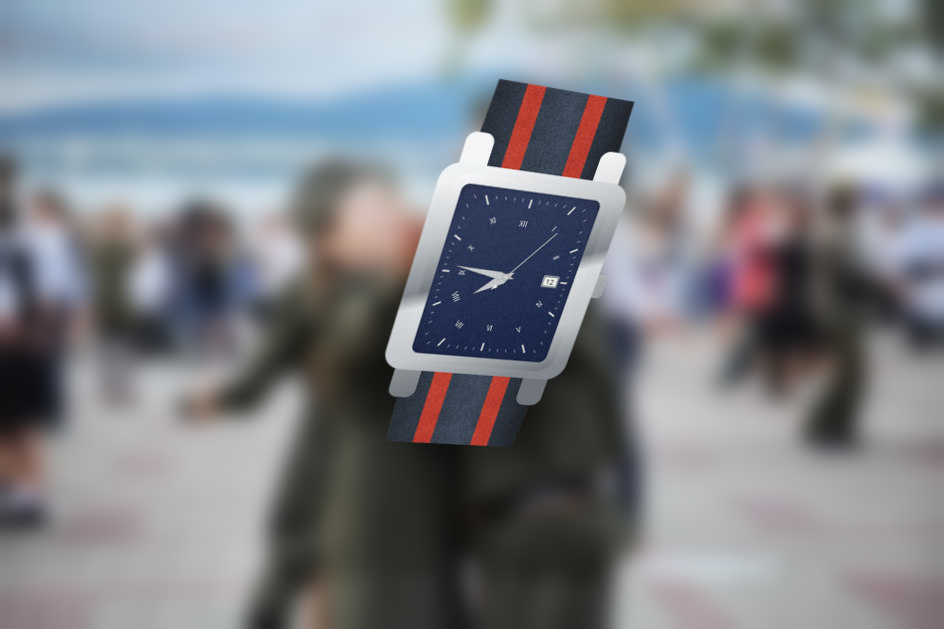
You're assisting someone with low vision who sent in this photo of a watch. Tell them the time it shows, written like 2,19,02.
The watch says 7,46,06
